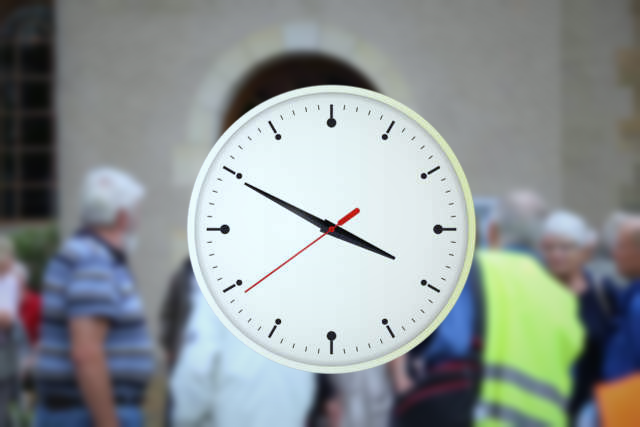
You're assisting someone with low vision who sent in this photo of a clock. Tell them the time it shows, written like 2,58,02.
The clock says 3,49,39
